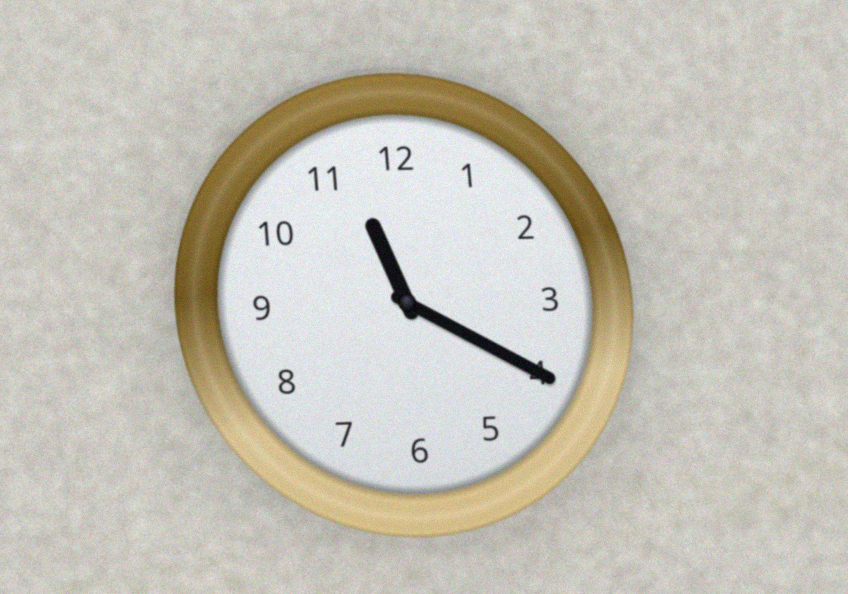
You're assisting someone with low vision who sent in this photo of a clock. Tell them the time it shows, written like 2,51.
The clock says 11,20
